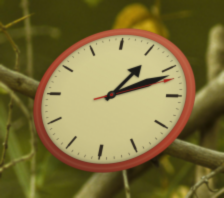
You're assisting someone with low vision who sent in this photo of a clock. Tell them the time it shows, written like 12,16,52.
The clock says 1,11,12
